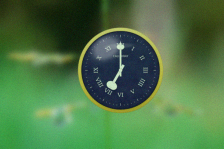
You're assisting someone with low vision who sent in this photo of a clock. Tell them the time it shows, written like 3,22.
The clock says 7,00
